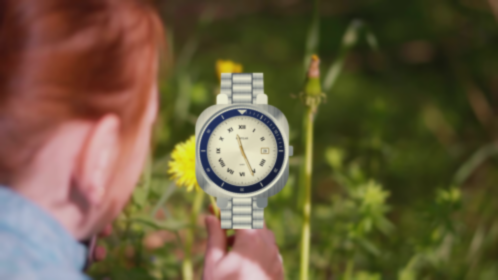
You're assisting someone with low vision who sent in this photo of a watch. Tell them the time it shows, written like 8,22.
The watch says 11,26
